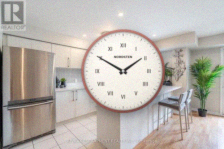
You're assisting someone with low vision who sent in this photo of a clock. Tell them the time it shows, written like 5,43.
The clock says 1,50
